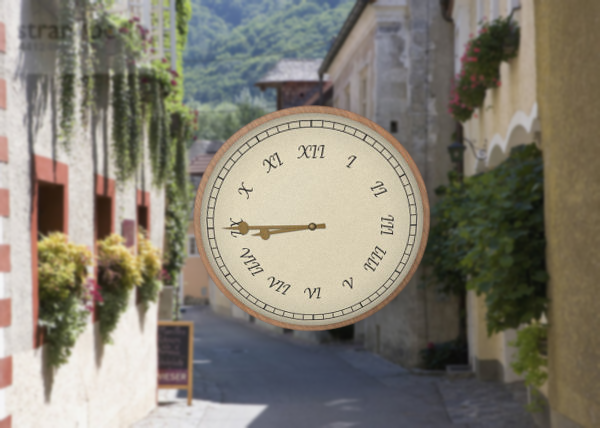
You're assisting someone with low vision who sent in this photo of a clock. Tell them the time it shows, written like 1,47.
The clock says 8,45
